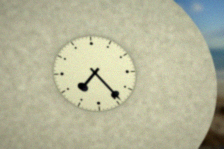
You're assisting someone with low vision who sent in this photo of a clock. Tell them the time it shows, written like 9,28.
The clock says 7,24
